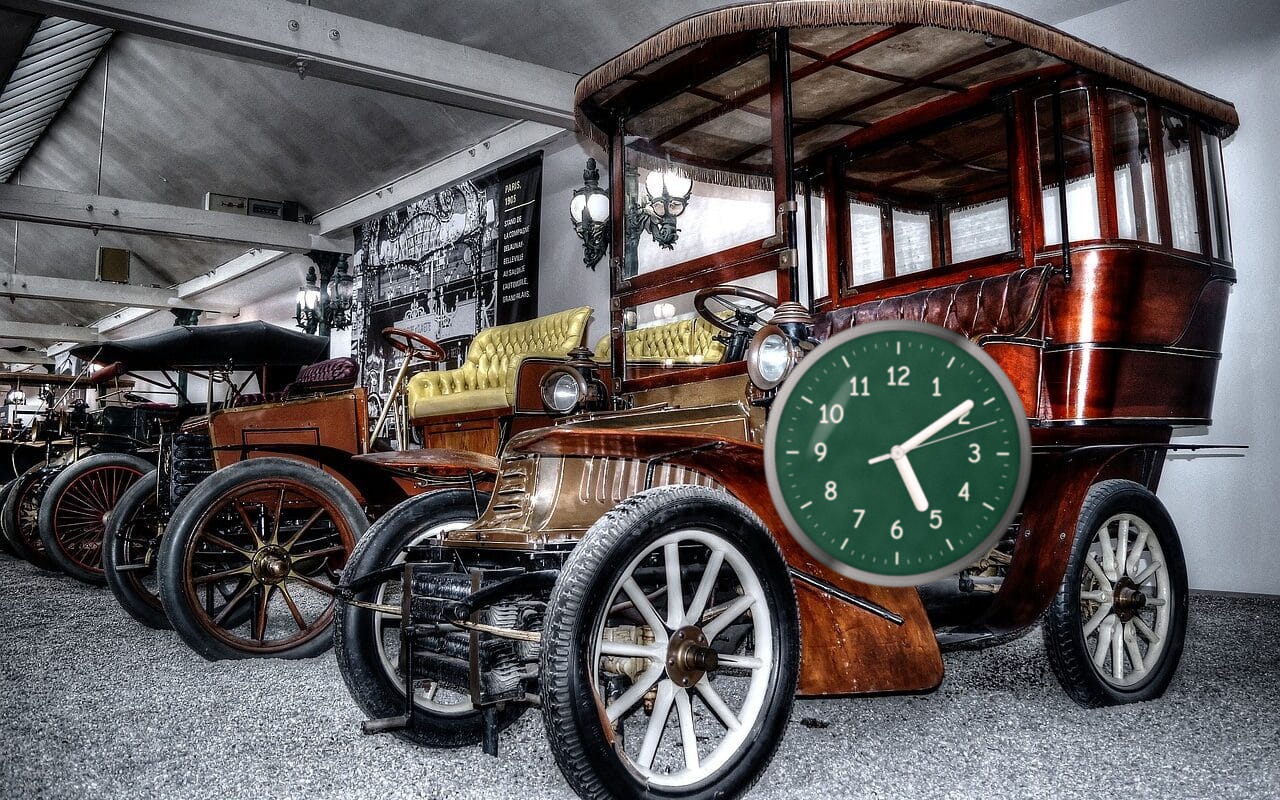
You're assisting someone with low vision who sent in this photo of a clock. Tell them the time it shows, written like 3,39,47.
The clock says 5,09,12
